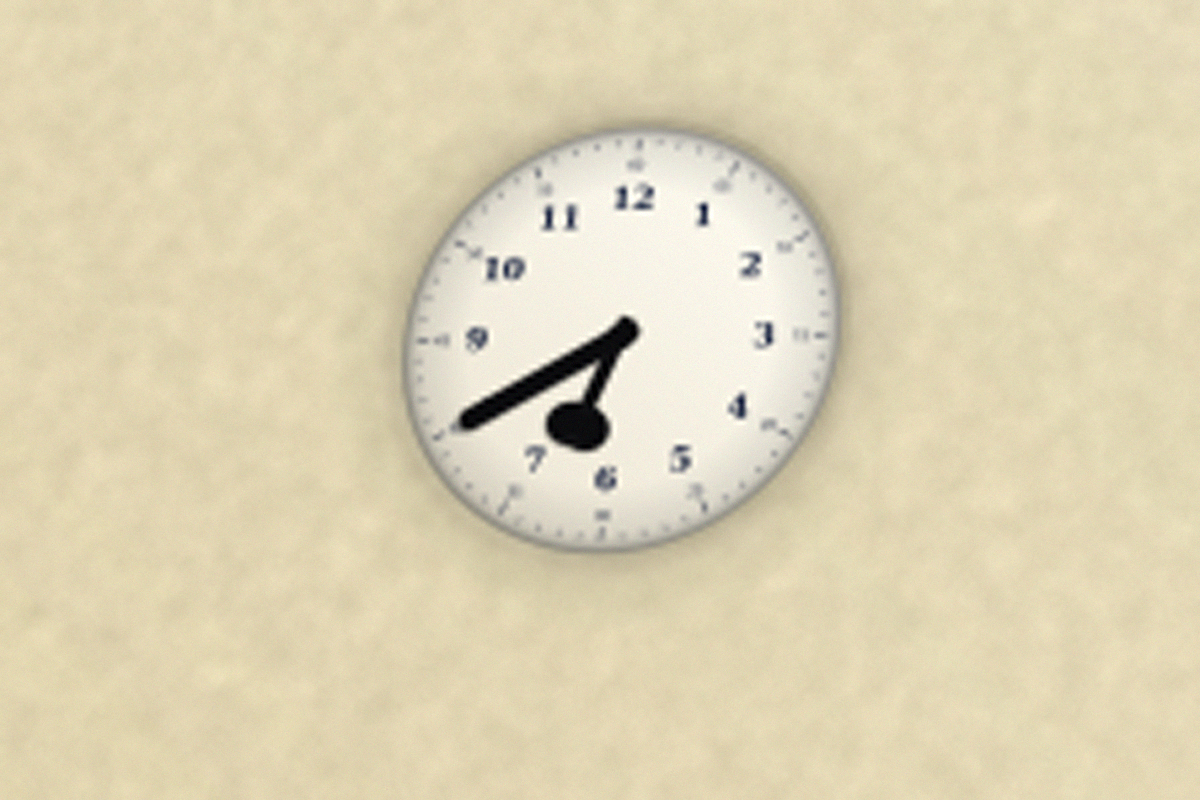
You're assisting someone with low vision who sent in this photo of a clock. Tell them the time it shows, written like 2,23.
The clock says 6,40
